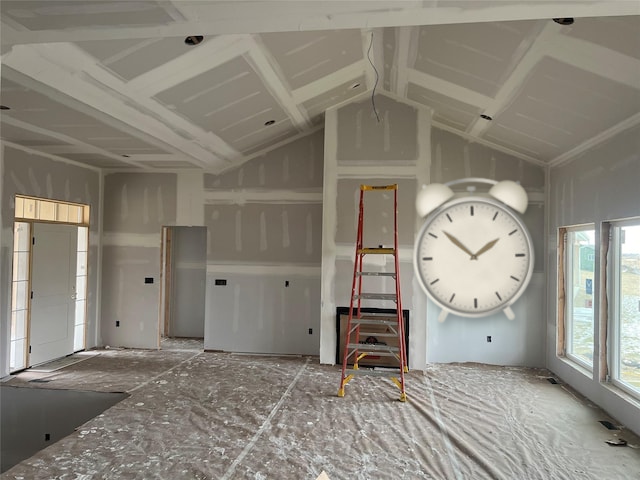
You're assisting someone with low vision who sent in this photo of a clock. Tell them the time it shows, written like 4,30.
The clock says 1,52
